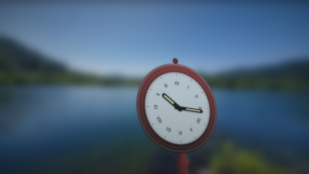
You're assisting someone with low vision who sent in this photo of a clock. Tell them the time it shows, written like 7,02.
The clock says 10,16
